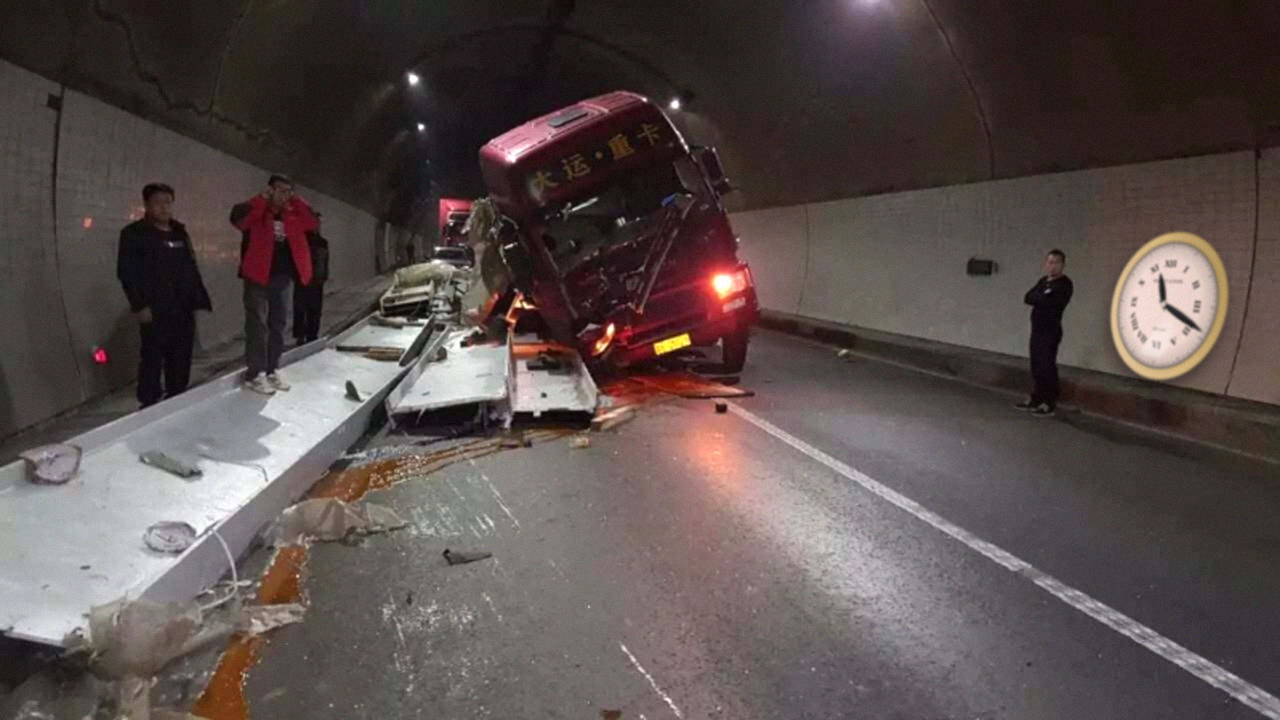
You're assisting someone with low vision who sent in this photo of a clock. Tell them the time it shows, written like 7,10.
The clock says 11,19
